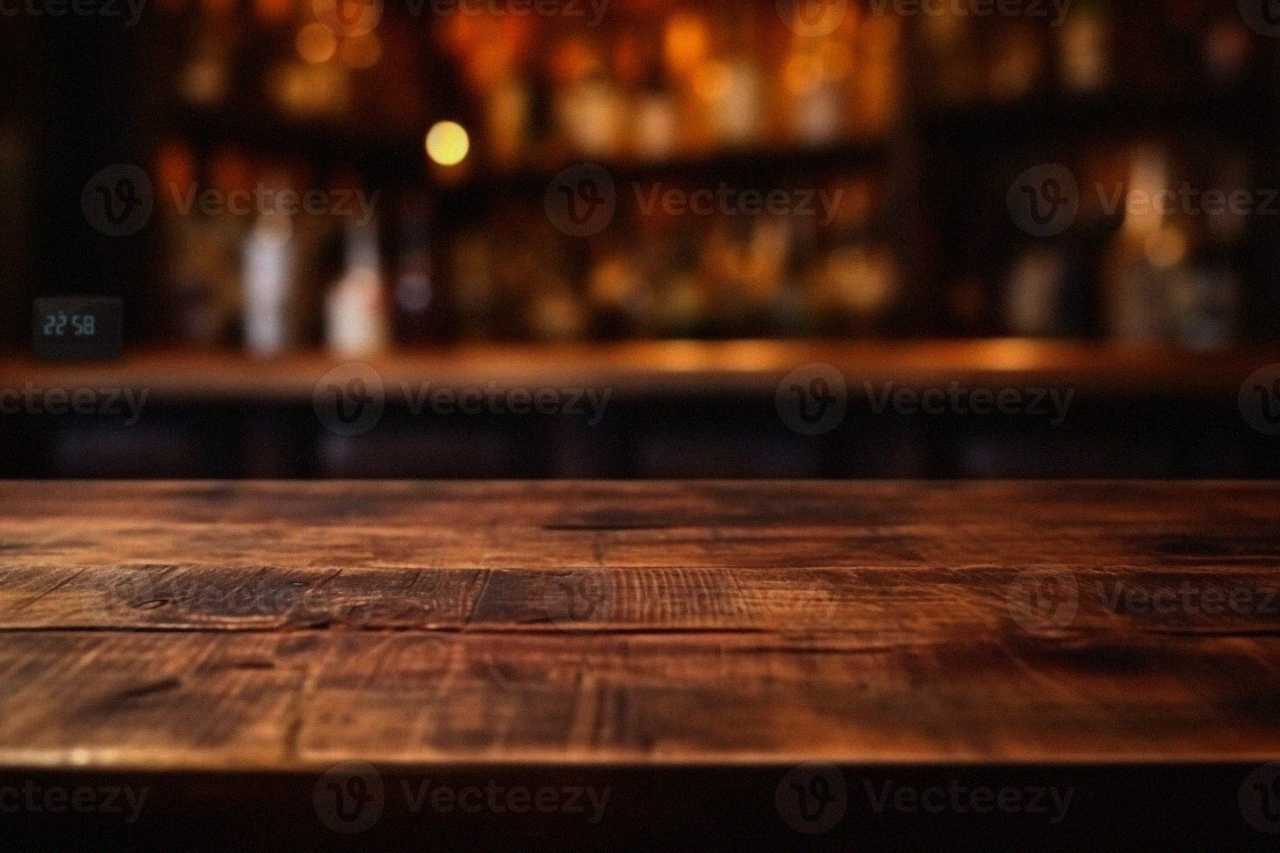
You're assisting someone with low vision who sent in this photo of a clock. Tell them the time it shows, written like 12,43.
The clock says 22,58
